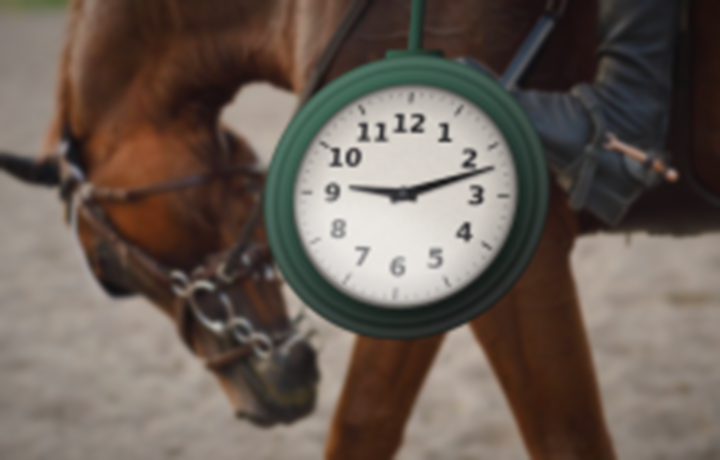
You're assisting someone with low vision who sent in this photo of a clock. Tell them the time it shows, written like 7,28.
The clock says 9,12
